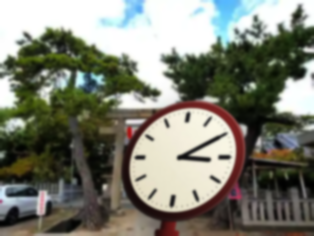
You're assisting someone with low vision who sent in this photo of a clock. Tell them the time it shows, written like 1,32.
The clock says 3,10
